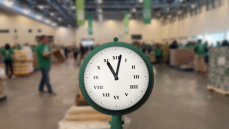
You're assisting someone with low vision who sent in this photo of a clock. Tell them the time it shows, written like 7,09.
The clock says 11,02
